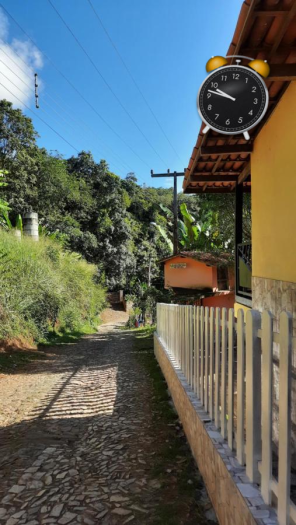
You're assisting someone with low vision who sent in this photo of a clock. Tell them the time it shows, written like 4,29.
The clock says 9,47
